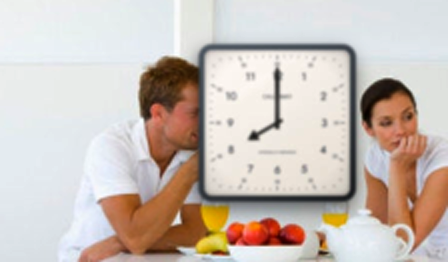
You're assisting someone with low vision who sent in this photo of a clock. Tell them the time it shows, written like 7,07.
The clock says 8,00
